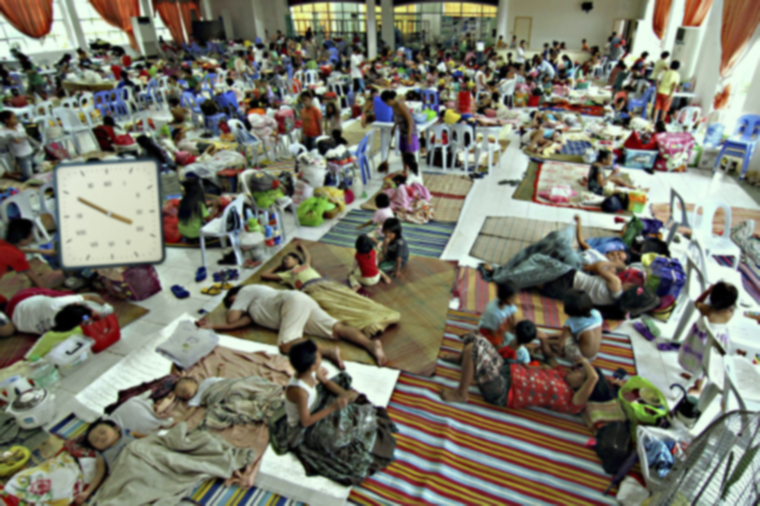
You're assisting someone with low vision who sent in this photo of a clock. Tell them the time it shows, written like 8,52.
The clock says 3,50
